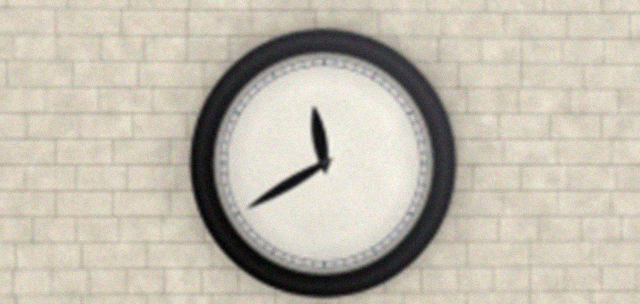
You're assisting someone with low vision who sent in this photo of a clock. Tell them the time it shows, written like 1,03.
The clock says 11,40
